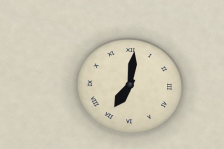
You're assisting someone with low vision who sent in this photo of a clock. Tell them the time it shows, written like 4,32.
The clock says 7,01
